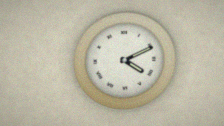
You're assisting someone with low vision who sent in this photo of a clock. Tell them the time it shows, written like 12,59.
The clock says 4,11
